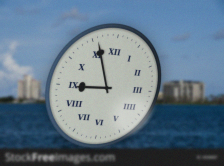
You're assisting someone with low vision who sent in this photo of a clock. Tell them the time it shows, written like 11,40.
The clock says 8,56
